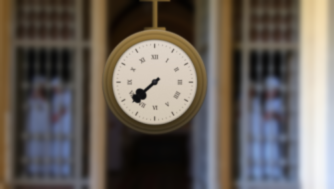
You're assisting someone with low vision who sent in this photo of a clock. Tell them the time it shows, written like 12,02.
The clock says 7,38
